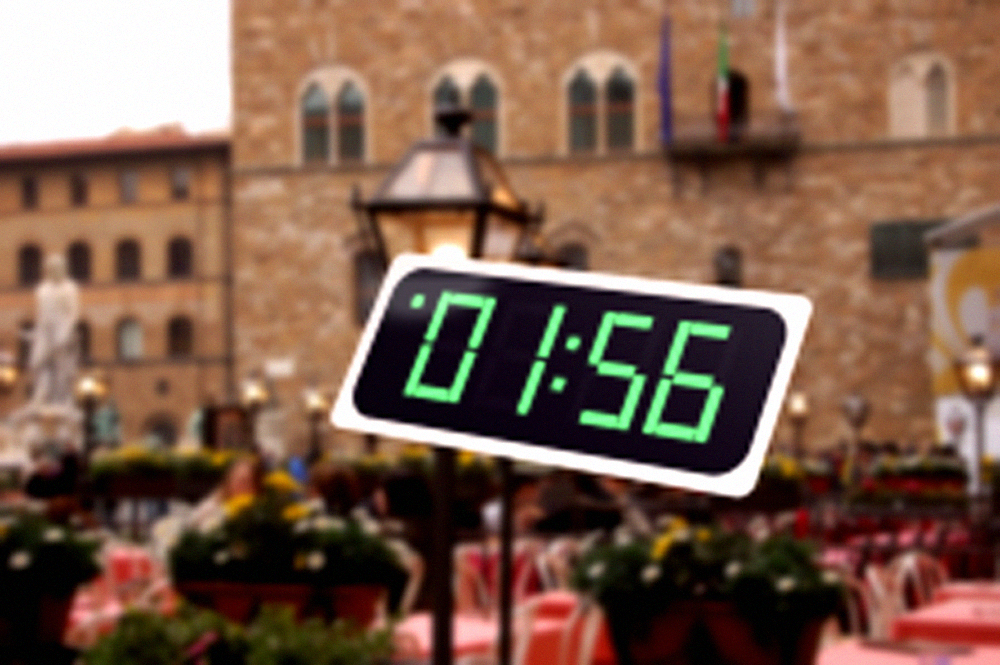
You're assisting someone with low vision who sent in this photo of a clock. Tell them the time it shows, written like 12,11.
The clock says 1,56
